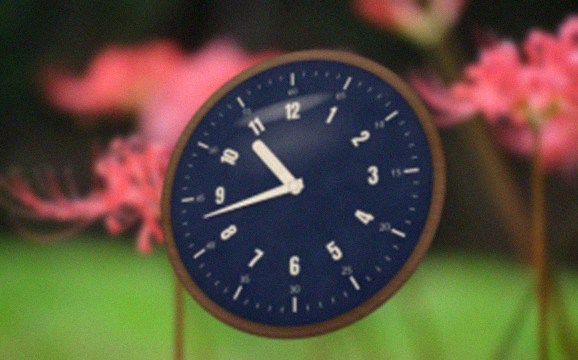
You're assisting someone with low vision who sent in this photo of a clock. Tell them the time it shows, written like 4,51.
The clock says 10,43
